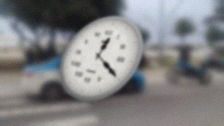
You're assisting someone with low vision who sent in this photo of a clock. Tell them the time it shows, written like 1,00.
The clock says 12,20
